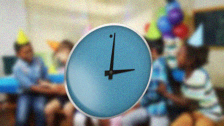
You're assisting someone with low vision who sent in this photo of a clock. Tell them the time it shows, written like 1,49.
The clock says 3,01
